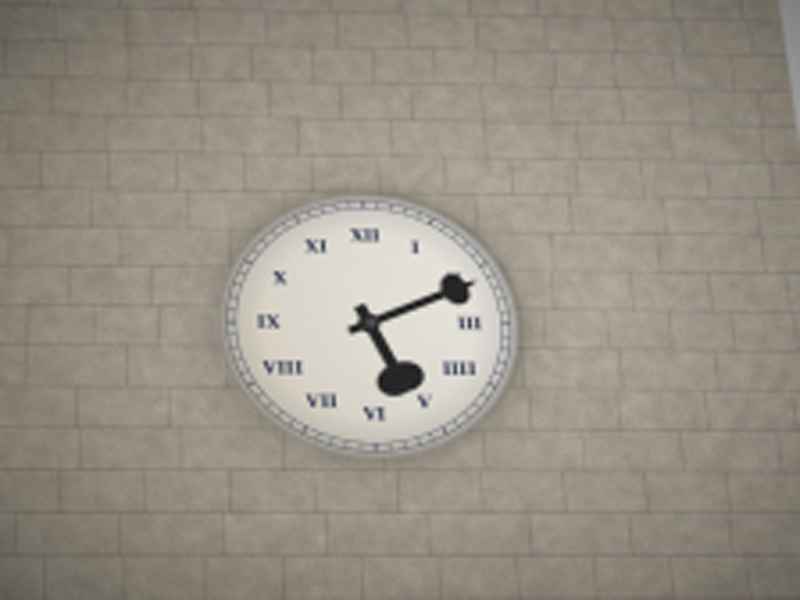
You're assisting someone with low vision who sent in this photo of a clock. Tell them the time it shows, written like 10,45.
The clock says 5,11
